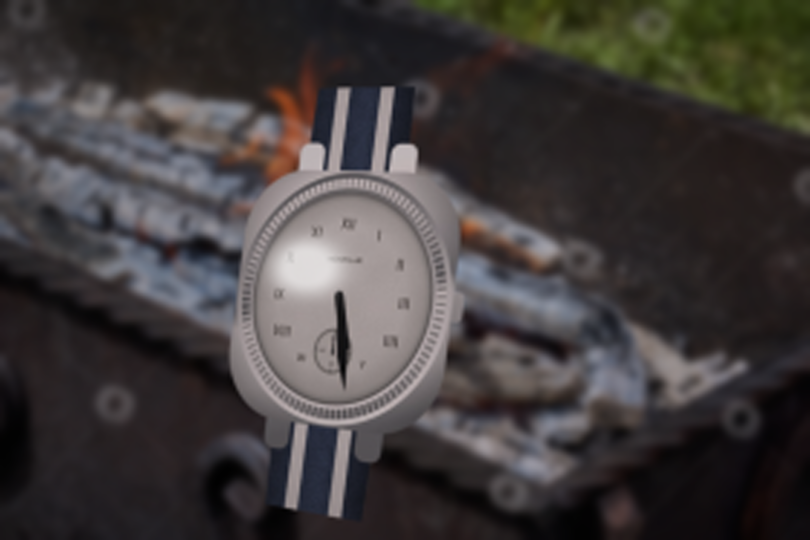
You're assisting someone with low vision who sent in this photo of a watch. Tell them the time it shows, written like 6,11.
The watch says 5,28
